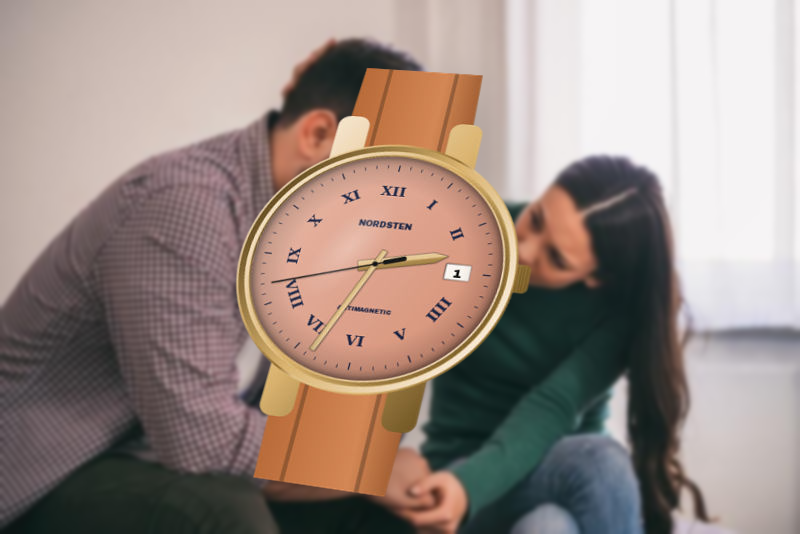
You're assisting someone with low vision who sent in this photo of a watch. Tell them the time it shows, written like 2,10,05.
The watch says 2,33,42
